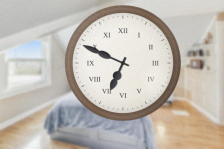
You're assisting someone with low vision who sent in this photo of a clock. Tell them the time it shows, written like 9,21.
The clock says 6,49
